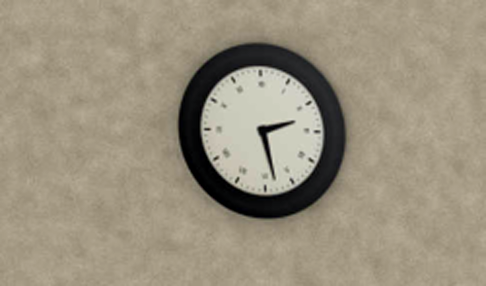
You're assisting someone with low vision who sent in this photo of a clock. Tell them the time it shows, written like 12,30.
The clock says 2,28
